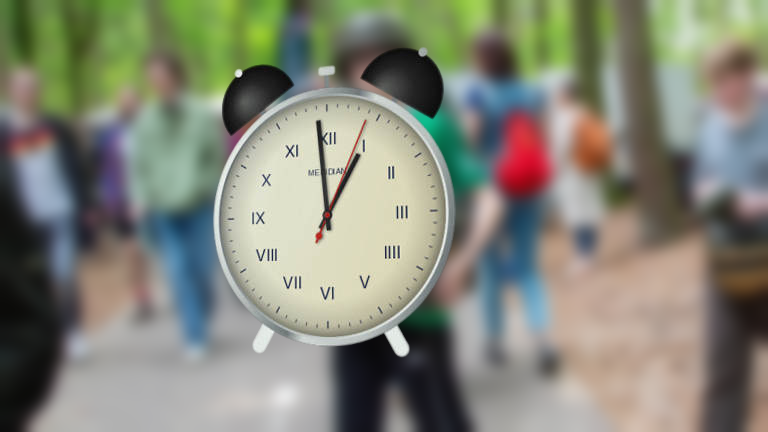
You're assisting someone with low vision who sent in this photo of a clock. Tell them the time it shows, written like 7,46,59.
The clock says 12,59,04
